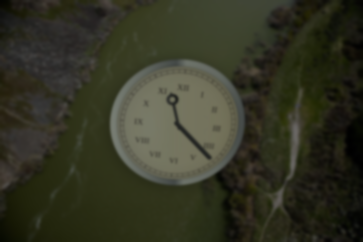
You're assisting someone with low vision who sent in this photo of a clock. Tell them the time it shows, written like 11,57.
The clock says 11,22
